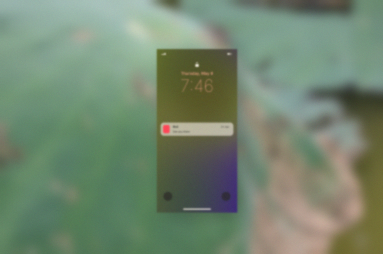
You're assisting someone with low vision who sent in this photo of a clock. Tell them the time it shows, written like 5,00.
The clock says 7,46
